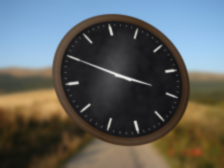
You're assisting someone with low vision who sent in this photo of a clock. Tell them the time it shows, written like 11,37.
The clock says 3,50
